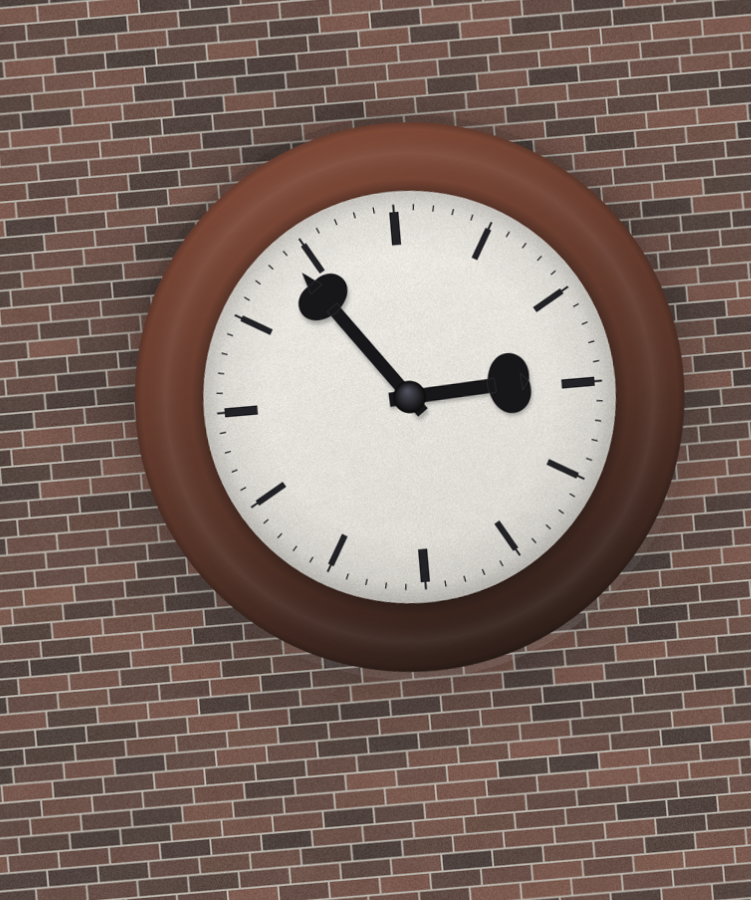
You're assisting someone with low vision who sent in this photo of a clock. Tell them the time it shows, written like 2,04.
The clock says 2,54
